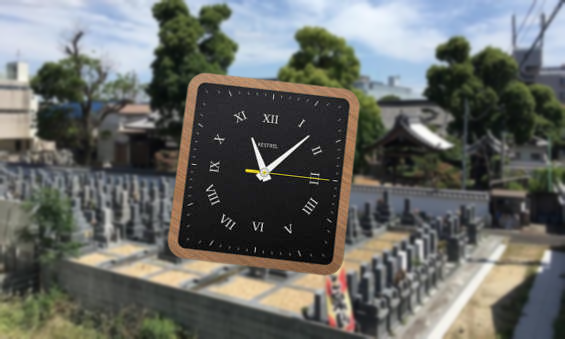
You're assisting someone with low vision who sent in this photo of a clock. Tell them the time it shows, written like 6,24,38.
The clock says 11,07,15
